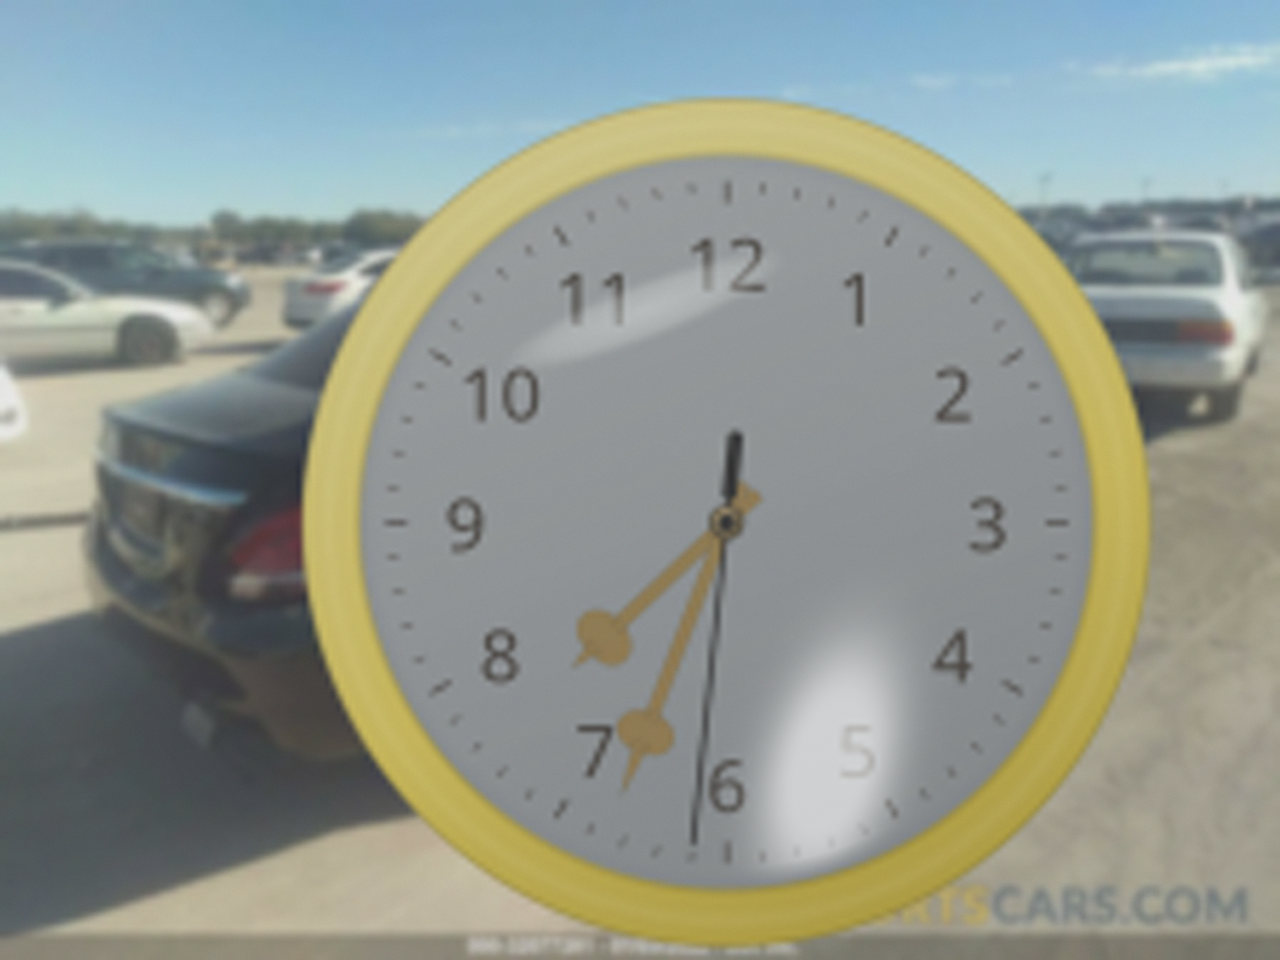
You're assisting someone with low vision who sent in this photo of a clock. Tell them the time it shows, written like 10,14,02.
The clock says 7,33,31
